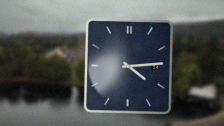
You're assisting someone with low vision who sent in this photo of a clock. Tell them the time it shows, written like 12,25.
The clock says 4,14
